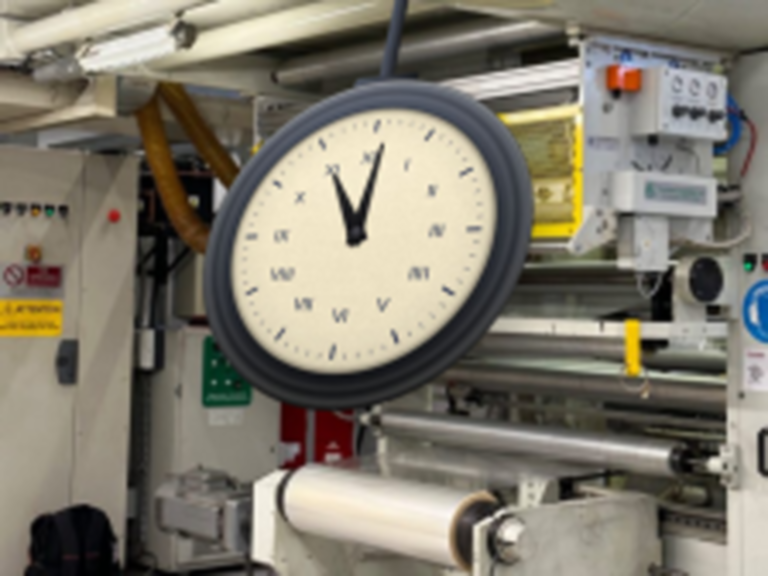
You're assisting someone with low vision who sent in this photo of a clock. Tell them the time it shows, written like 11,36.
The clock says 11,01
